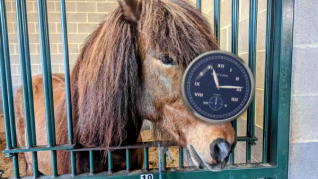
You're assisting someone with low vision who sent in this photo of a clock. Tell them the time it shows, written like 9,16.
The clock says 11,14
